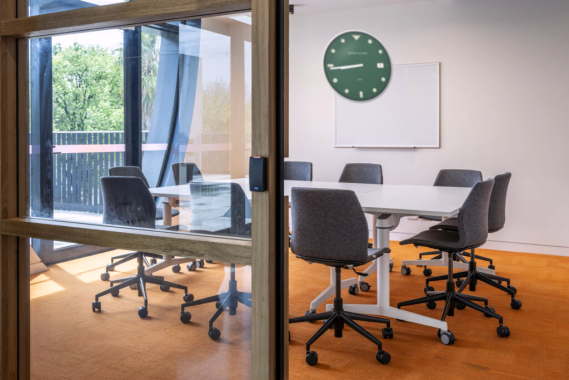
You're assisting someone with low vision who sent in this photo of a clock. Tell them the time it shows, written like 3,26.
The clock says 8,44
